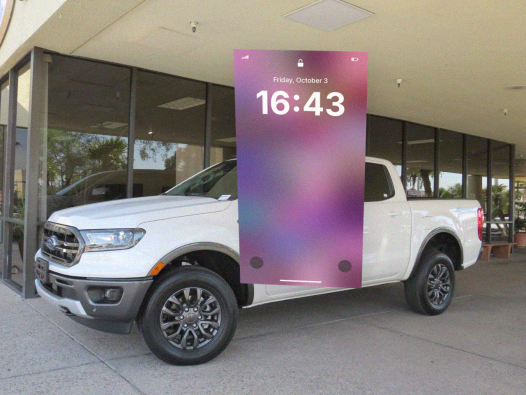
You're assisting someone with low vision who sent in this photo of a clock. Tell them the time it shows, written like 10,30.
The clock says 16,43
